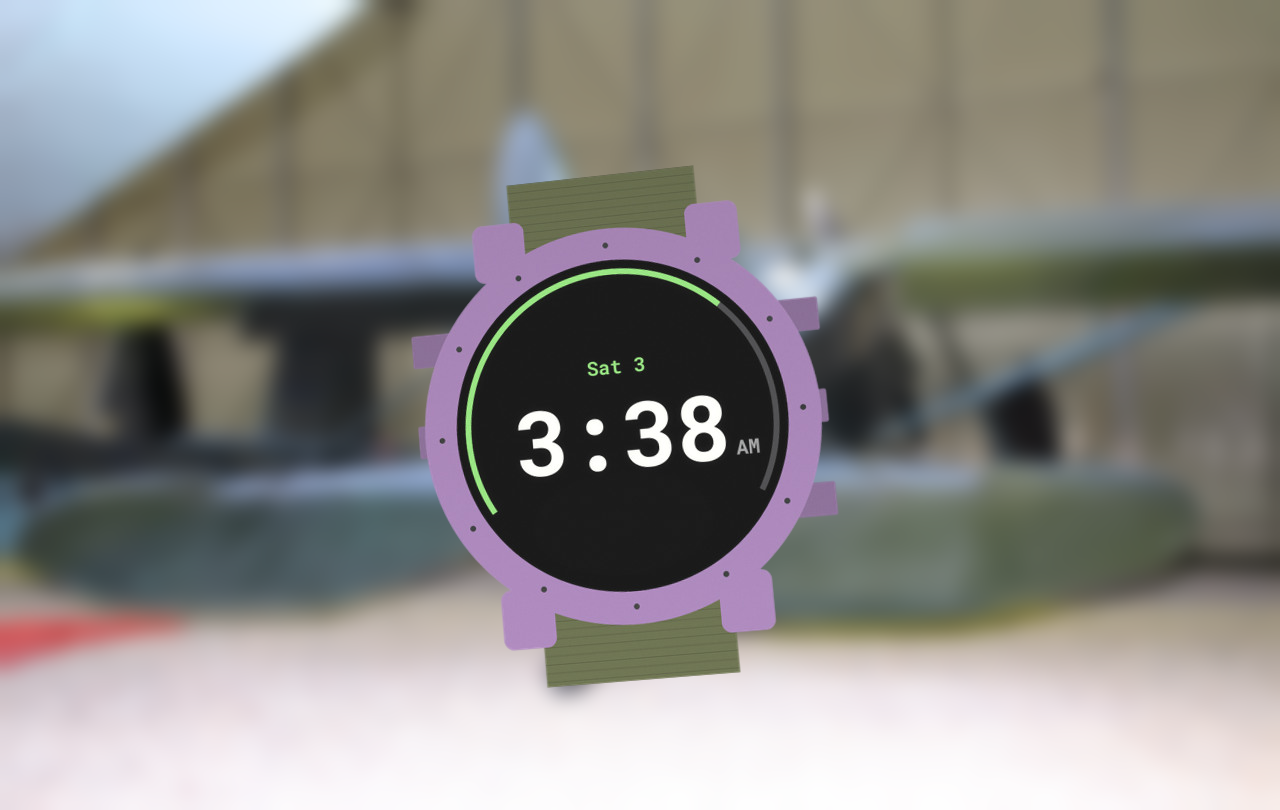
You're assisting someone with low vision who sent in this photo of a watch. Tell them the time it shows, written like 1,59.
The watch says 3,38
